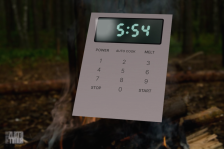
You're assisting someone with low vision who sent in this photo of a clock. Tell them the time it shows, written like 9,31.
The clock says 5,54
